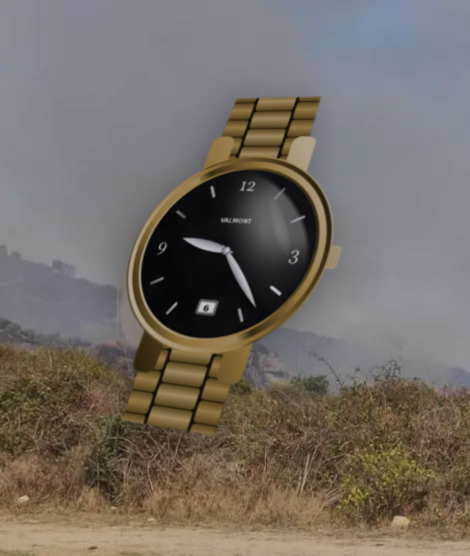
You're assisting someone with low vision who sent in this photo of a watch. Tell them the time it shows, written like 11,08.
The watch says 9,23
